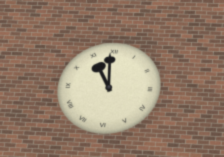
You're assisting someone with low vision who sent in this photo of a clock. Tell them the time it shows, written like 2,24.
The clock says 10,59
